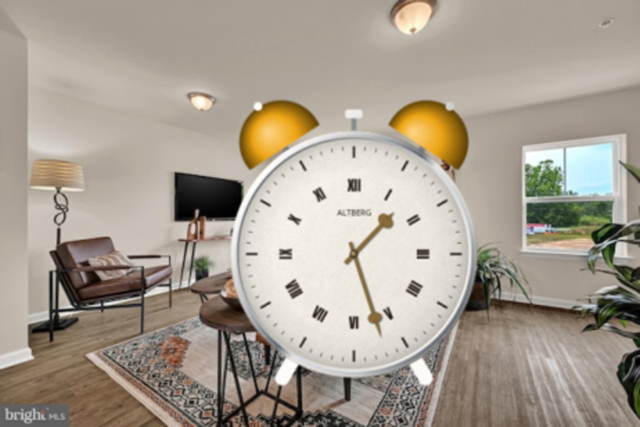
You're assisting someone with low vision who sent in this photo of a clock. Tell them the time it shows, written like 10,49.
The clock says 1,27
